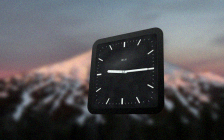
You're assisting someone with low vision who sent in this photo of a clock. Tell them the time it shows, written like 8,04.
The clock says 9,15
